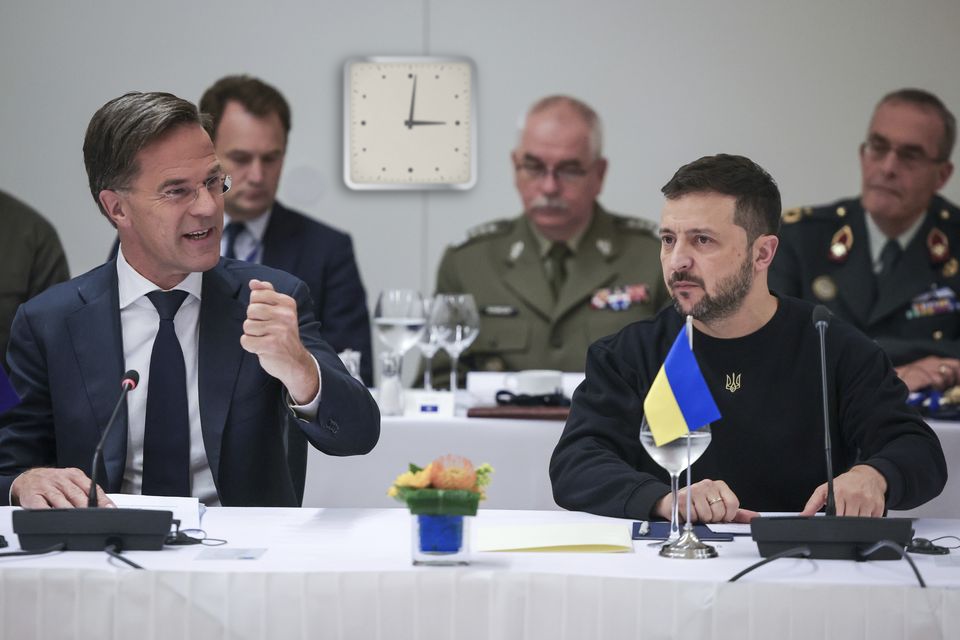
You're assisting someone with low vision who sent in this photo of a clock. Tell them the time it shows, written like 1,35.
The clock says 3,01
